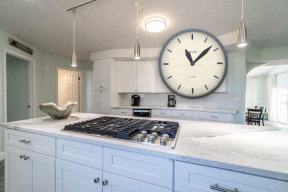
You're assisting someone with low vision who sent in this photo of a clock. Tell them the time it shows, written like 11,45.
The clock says 11,08
